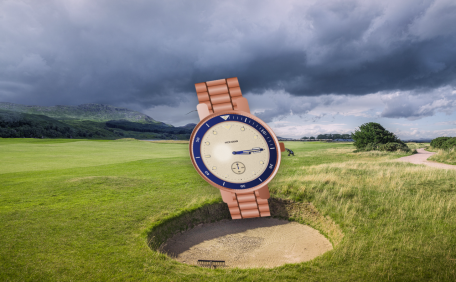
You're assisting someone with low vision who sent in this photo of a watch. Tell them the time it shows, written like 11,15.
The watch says 3,15
